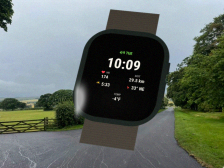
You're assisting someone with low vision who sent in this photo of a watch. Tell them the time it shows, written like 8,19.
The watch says 10,09
